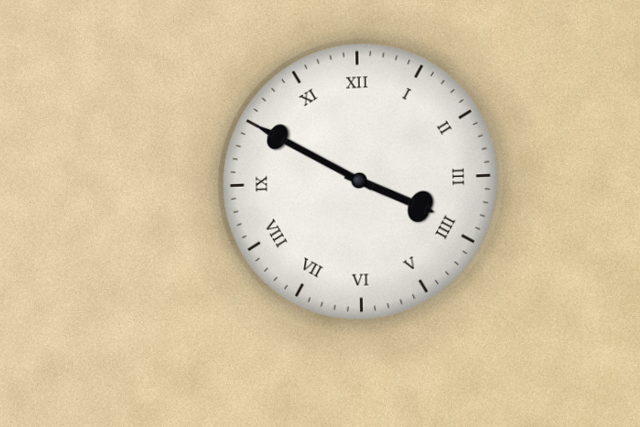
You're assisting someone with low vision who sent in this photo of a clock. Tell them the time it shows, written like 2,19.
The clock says 3,50
